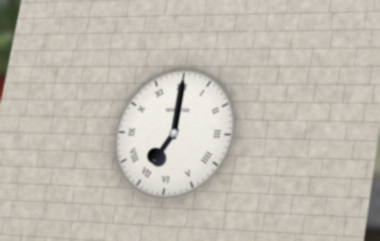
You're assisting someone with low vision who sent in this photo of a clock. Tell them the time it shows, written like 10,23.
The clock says 7,00
